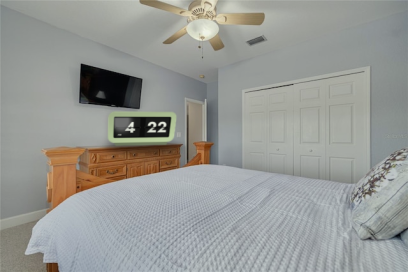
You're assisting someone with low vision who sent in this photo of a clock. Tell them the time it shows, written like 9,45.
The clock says 4,22
